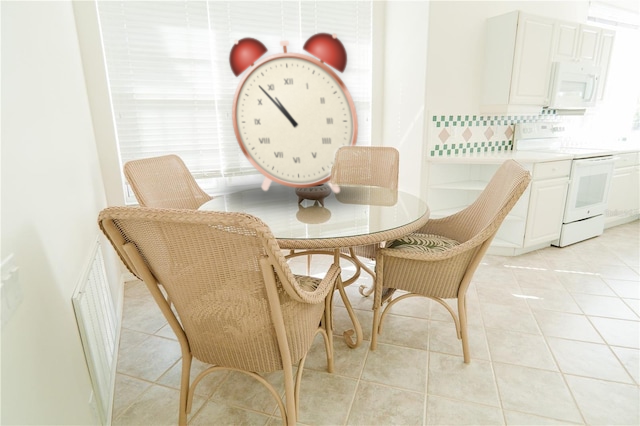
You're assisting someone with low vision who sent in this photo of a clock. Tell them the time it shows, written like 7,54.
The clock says 10,53
